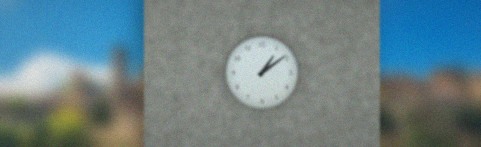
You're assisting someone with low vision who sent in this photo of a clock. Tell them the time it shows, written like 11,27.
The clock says 1,09
